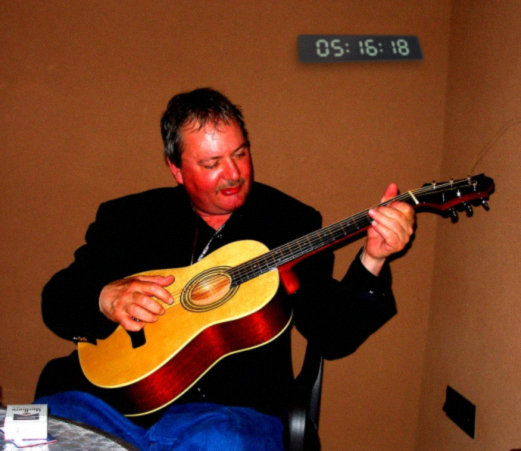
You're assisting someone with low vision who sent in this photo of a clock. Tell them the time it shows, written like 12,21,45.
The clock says 5,16,18
